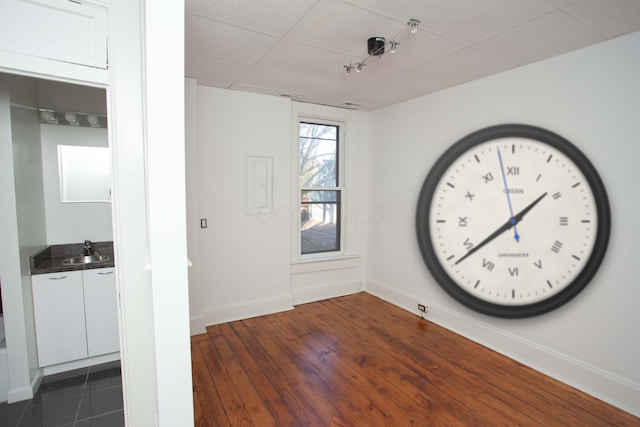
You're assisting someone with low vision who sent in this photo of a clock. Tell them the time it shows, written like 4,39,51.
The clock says 1,38,58
